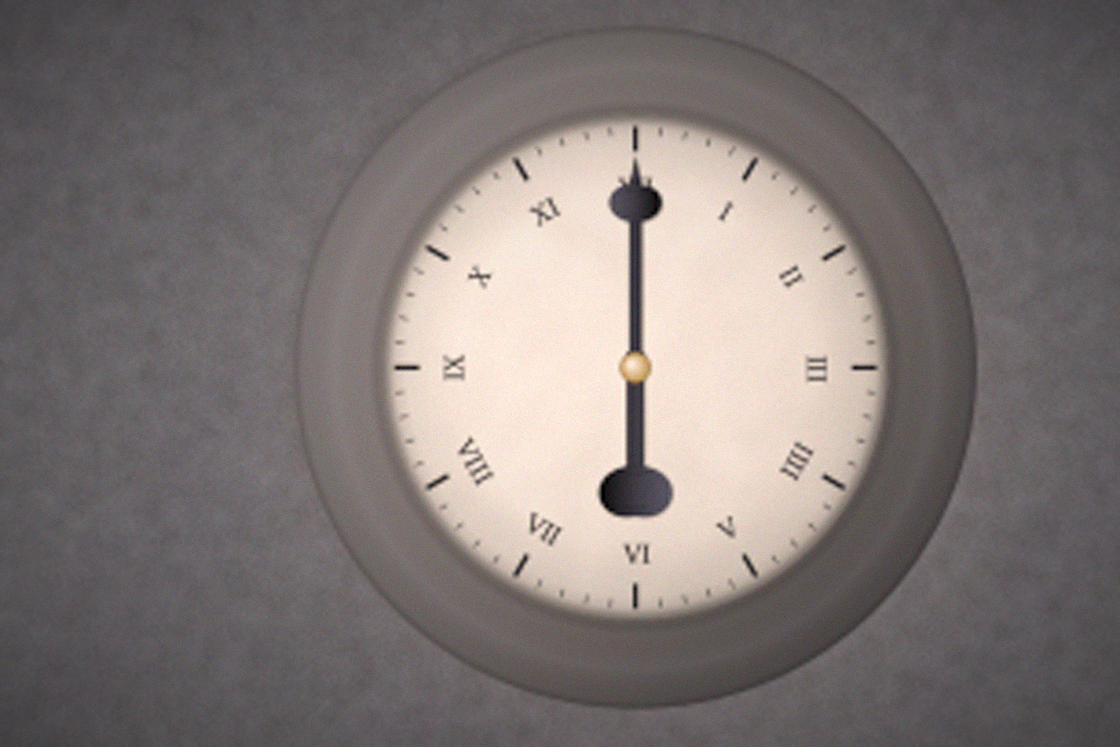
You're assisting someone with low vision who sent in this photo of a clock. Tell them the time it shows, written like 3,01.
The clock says 6,00
